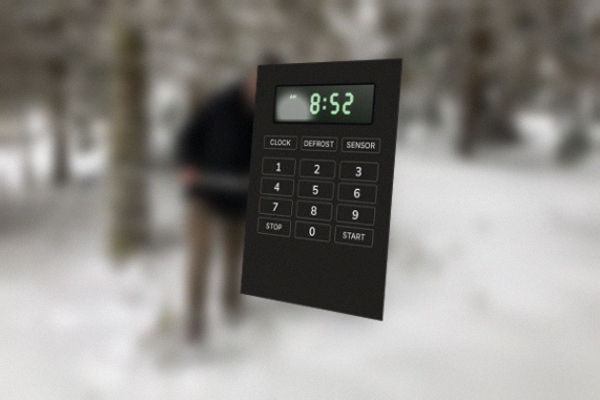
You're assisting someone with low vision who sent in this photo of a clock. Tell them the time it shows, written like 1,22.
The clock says 8,52
